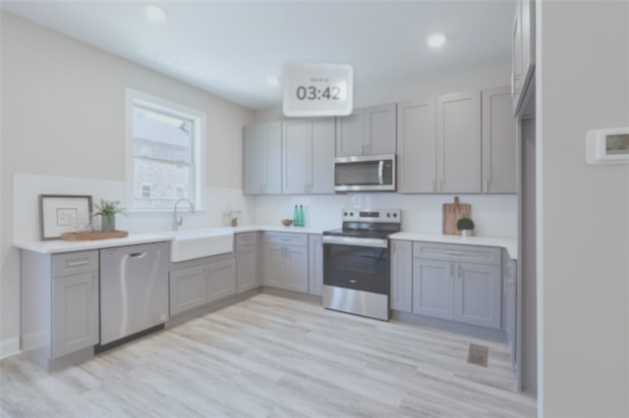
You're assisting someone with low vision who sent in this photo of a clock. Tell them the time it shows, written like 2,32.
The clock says 3,42
